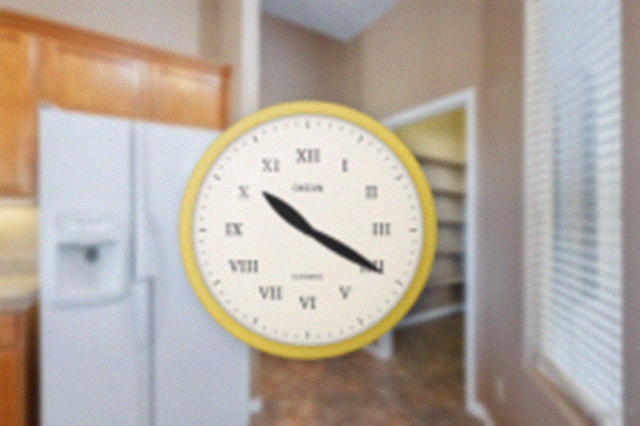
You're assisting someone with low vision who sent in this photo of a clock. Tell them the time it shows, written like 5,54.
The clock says 10,20
